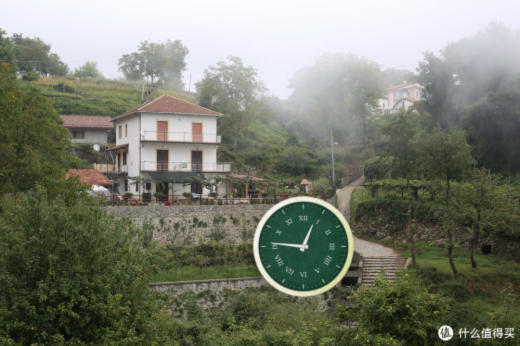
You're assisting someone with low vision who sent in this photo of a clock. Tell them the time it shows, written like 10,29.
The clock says 12,46
